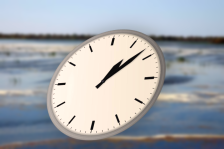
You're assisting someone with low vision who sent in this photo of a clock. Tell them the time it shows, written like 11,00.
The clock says 1,08
